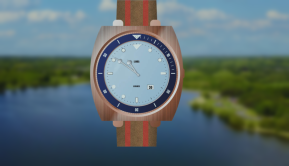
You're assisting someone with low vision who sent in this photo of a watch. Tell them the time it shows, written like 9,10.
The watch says 10,51
